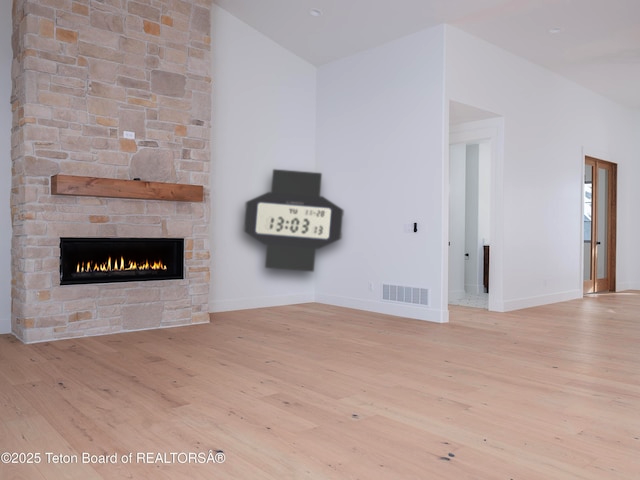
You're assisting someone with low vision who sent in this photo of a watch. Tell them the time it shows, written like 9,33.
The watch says 13,03
